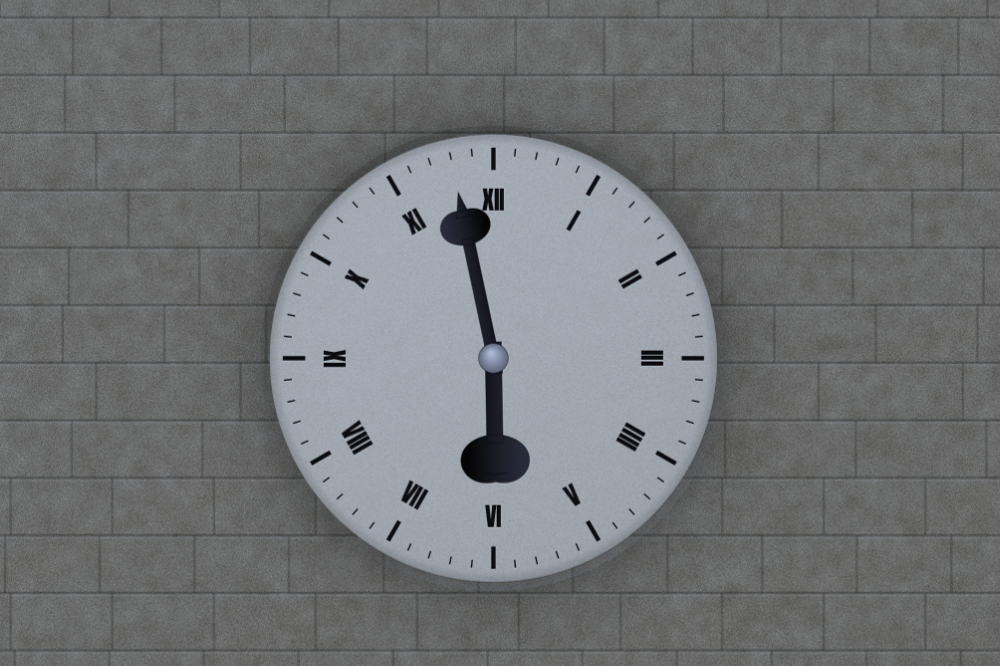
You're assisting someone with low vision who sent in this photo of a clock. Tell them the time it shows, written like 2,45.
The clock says 5,58
